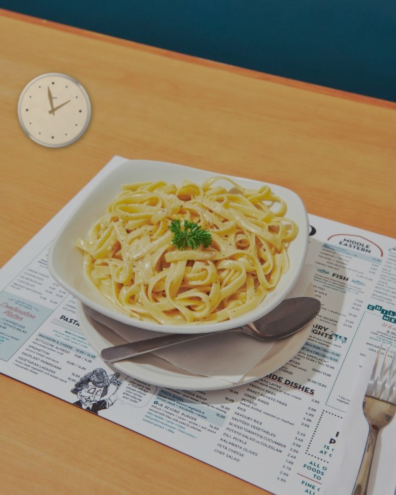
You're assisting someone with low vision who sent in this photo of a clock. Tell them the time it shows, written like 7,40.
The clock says 1,58
